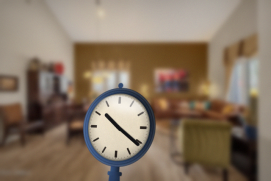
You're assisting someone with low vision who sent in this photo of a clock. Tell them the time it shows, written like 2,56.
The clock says 10,21
